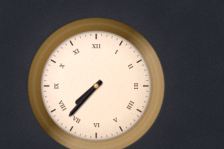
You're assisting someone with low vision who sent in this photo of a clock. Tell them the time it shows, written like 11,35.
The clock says 7,37
